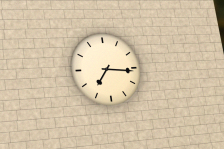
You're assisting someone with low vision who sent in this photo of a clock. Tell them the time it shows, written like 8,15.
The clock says 7,16
